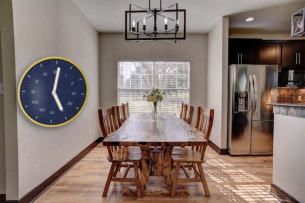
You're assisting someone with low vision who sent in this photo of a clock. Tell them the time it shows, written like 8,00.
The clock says 5,01
